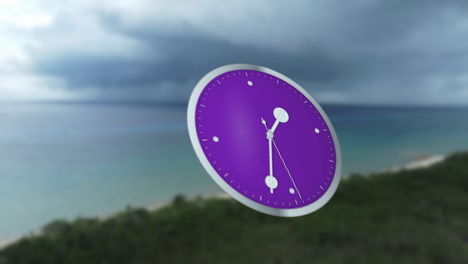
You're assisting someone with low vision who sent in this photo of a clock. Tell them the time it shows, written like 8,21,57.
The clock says 1,33,29
